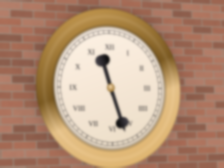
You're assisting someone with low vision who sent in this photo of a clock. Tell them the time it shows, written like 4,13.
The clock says 11,27
